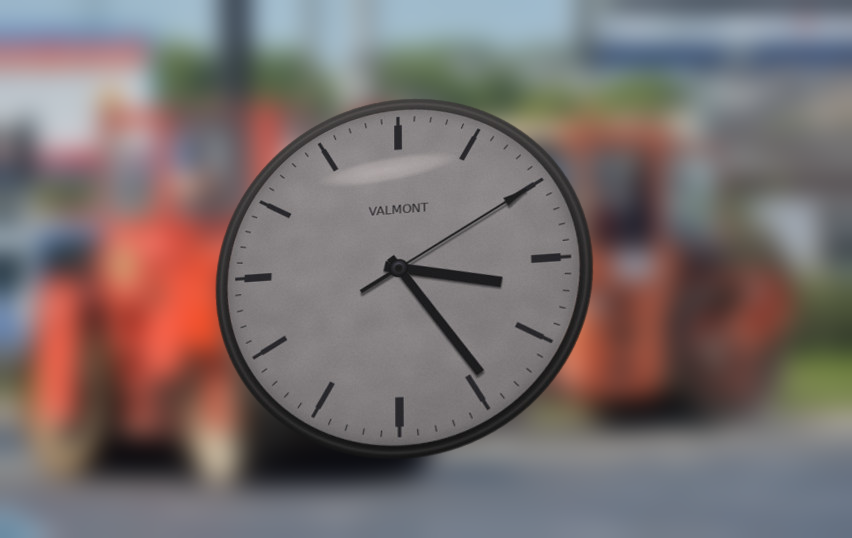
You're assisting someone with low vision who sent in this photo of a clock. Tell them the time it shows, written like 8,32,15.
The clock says 3,24,10
